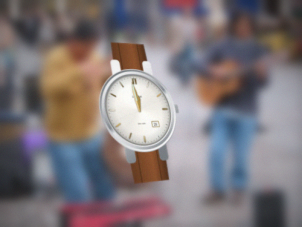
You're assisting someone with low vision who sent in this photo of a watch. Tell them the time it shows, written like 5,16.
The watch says 11,59
